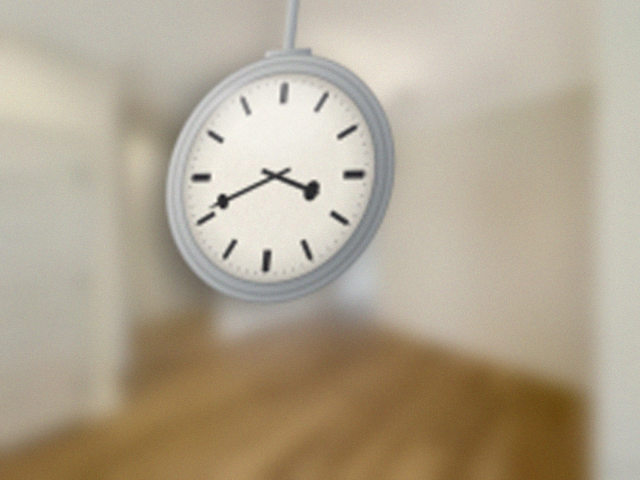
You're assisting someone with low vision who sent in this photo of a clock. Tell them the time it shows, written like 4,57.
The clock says 3,41
